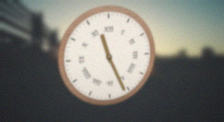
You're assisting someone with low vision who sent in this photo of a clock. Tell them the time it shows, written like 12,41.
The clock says 11,26
